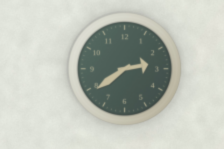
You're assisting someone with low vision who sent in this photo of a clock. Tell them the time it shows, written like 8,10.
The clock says 2,39
